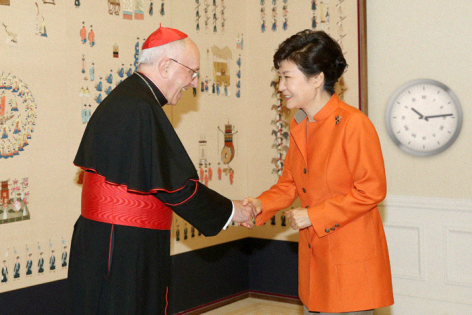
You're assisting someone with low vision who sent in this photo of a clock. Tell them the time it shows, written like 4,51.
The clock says 10,14
